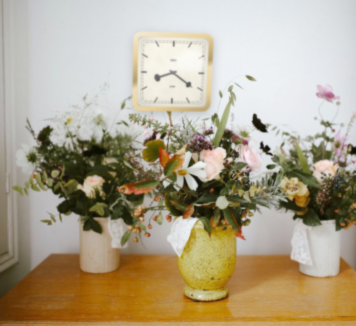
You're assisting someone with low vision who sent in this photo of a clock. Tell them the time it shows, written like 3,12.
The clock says 8,21
